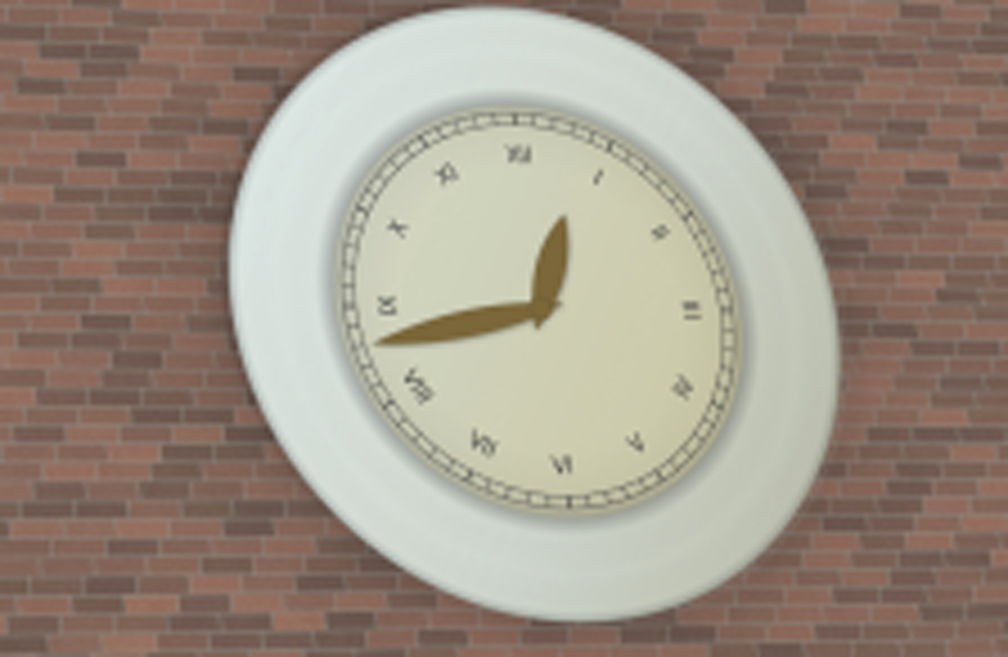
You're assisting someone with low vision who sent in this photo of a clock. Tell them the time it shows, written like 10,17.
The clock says 12,43
